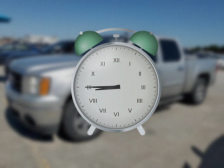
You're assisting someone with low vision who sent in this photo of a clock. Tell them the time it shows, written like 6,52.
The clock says 8,45
